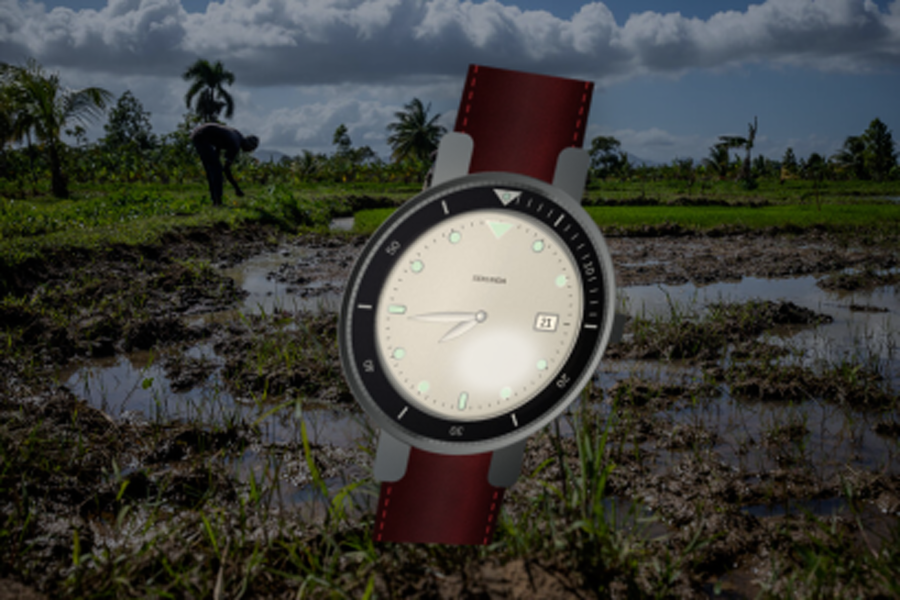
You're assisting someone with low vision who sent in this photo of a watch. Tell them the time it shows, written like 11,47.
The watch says 7,44
